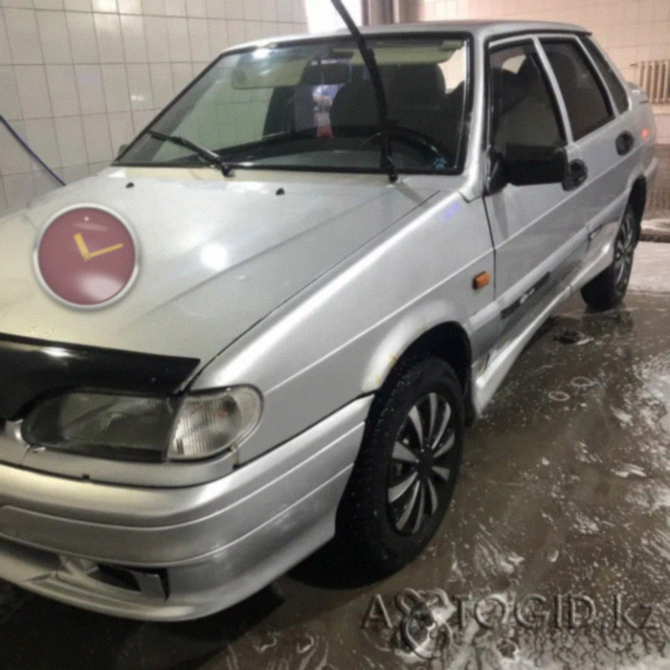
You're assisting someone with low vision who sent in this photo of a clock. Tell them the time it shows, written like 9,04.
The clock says 11,12
